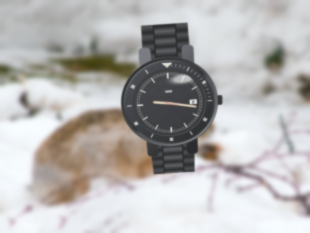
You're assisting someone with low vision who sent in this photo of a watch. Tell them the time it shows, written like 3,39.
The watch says 9,17
